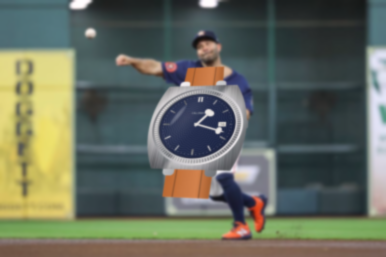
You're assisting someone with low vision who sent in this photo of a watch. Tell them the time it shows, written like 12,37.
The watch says 1,18
